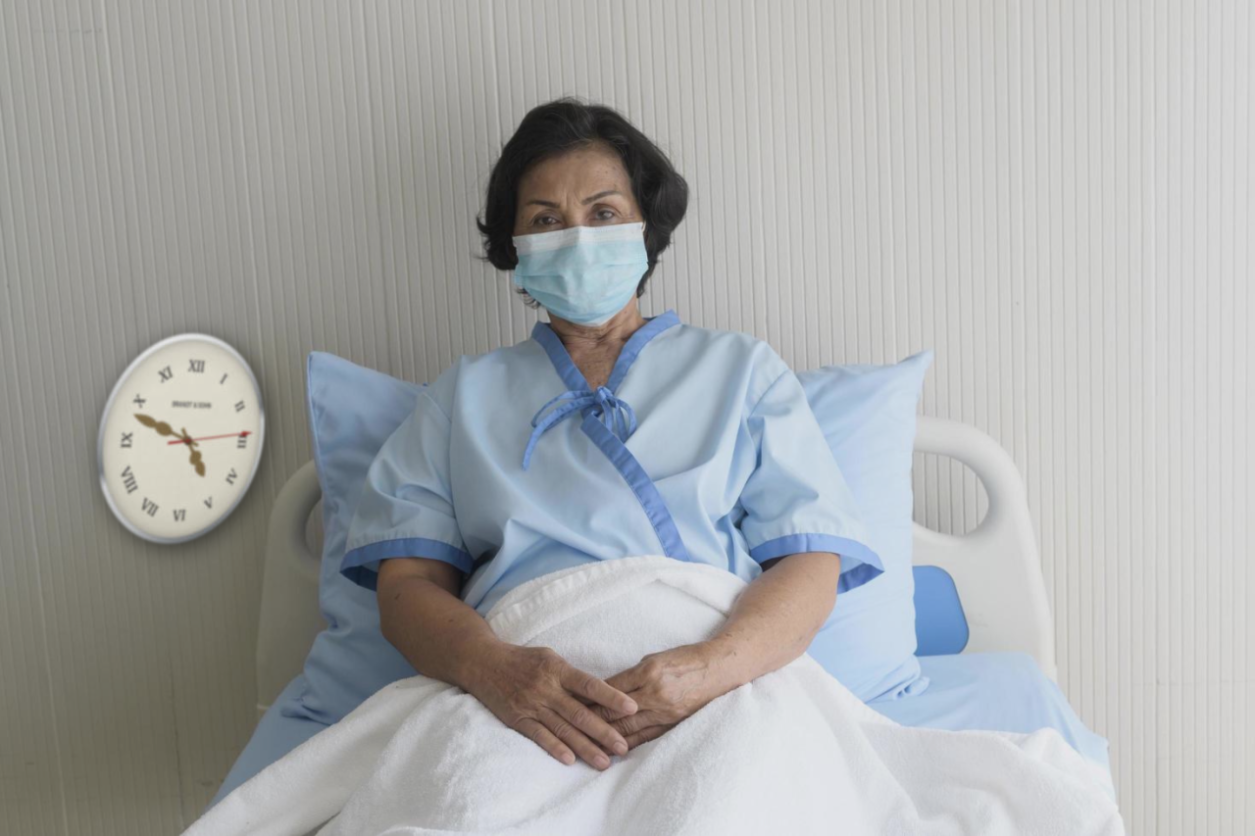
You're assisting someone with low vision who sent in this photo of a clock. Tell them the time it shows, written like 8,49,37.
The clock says 4,48,14
